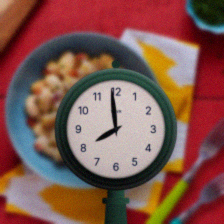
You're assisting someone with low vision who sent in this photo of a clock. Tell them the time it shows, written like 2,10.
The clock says 7,59
